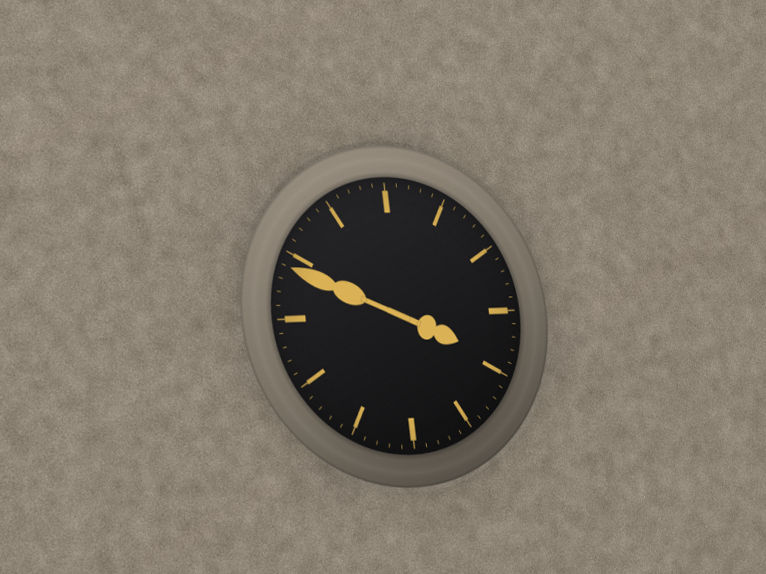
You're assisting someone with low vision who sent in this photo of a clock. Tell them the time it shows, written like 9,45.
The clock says 3,49
